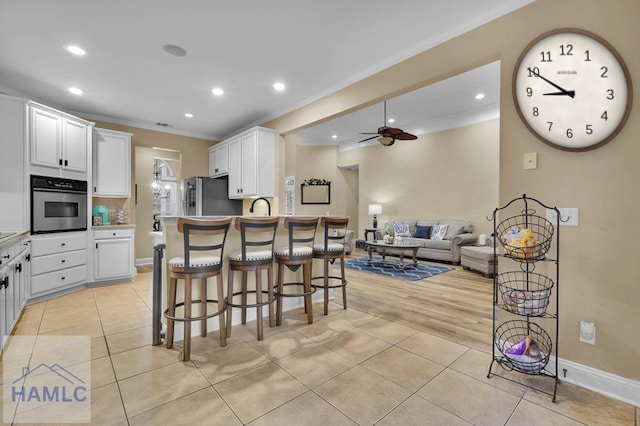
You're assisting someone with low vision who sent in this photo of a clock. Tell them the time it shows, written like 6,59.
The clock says 8,50
